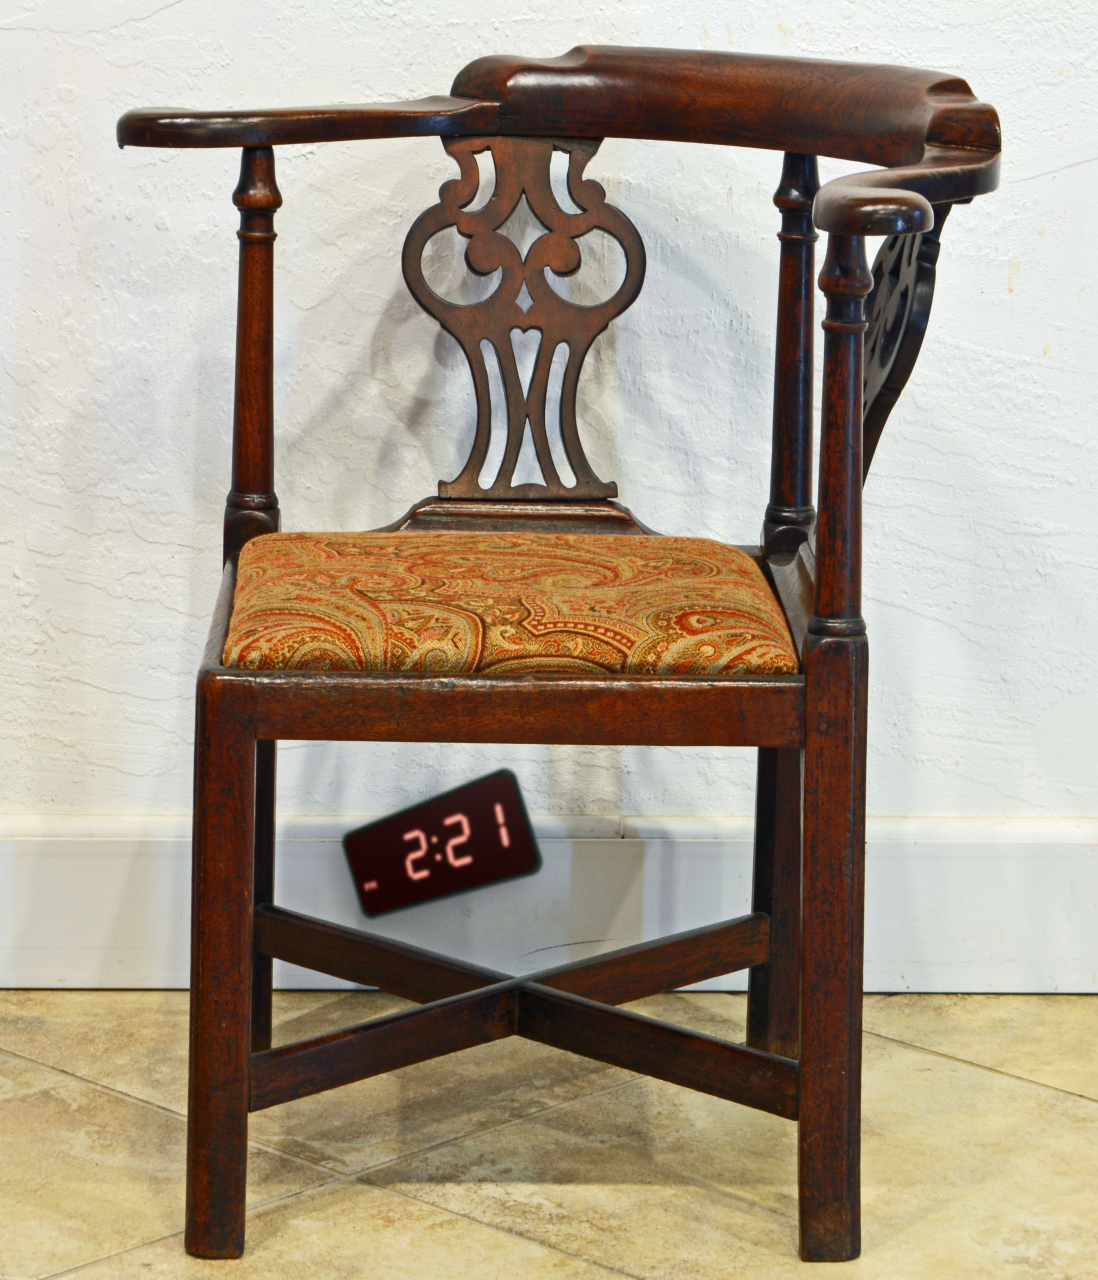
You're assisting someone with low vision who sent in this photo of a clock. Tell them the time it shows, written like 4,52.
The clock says 2,21
